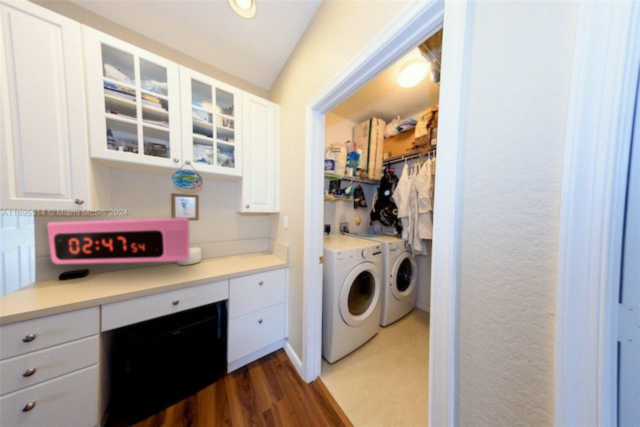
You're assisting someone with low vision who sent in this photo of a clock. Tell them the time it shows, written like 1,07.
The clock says 2,47
